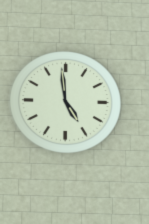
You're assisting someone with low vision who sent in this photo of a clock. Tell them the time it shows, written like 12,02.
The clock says 4,59
